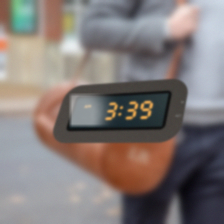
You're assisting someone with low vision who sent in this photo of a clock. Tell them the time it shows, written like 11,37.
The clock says 3,39
